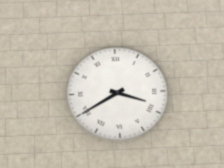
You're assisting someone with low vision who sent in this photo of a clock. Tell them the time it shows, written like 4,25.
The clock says 3,40
